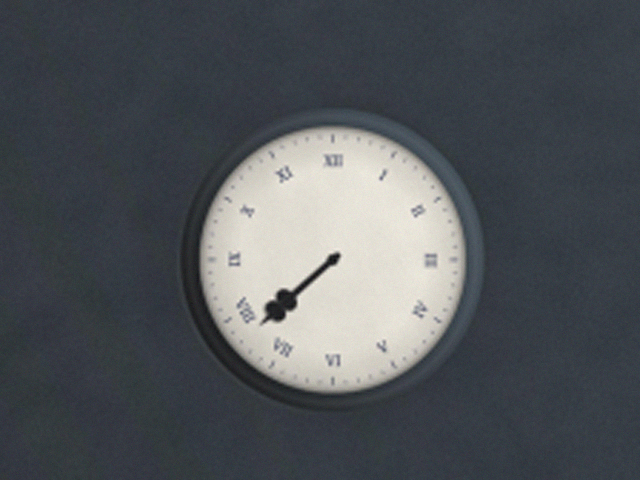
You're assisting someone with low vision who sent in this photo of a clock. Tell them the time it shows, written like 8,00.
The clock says 7,38
